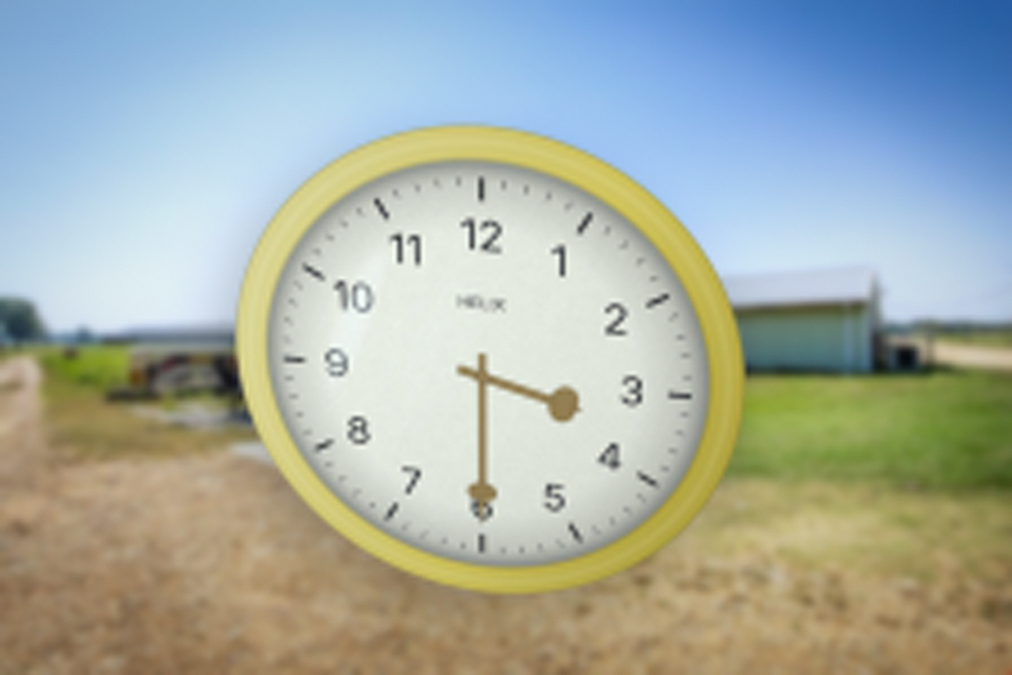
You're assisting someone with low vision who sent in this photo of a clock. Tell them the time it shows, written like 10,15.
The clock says 3,30
